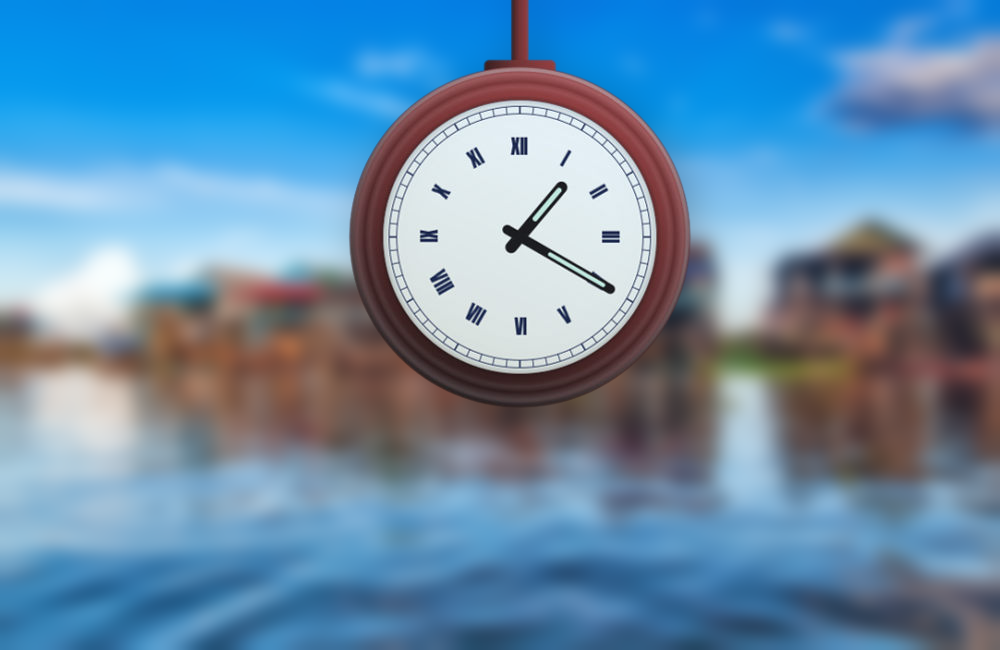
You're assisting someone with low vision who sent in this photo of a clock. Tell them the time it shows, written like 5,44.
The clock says 1,20
